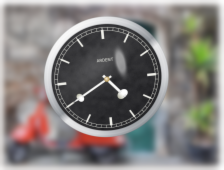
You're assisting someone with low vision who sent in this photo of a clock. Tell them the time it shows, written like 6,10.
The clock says 4,40
